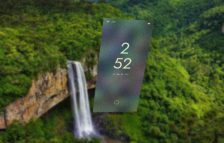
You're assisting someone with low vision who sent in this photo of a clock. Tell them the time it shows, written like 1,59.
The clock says 2,52
